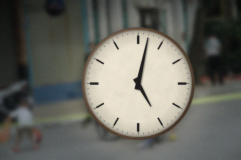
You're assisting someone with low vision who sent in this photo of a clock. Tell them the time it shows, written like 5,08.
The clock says 5,02
